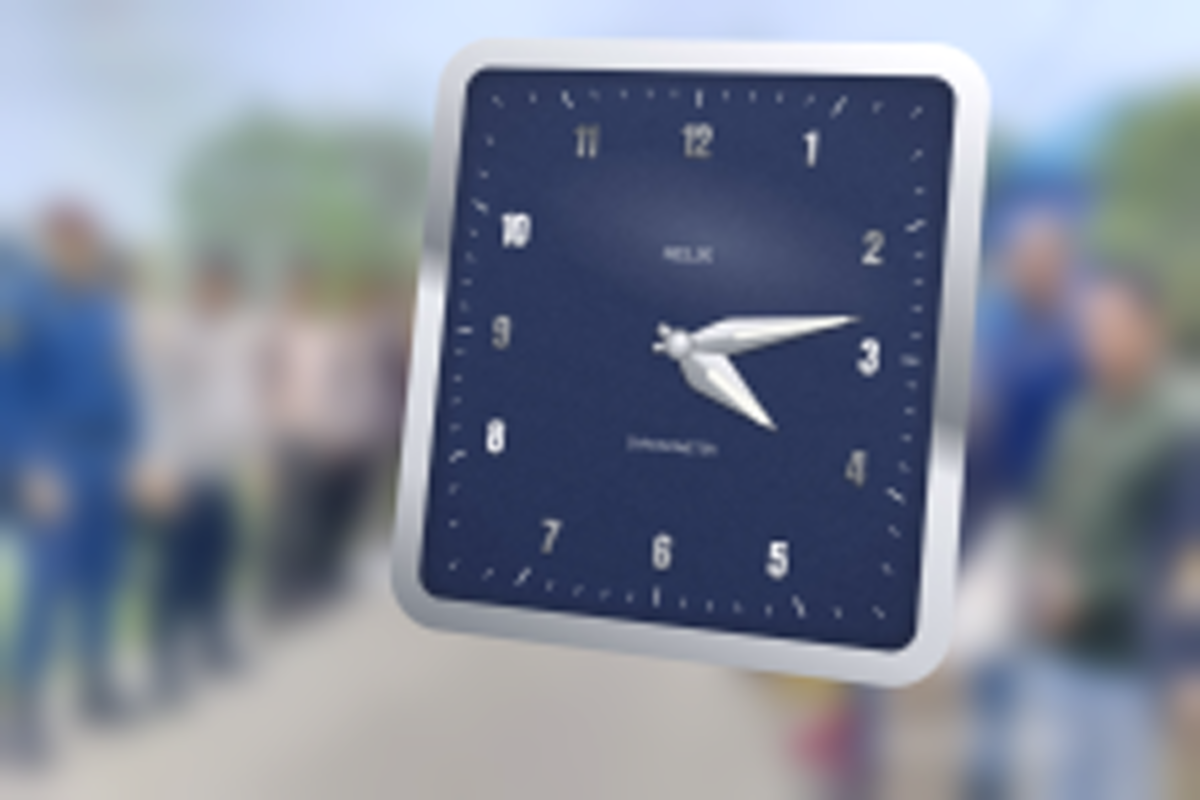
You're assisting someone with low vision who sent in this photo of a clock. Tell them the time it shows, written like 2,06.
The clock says 4,13
